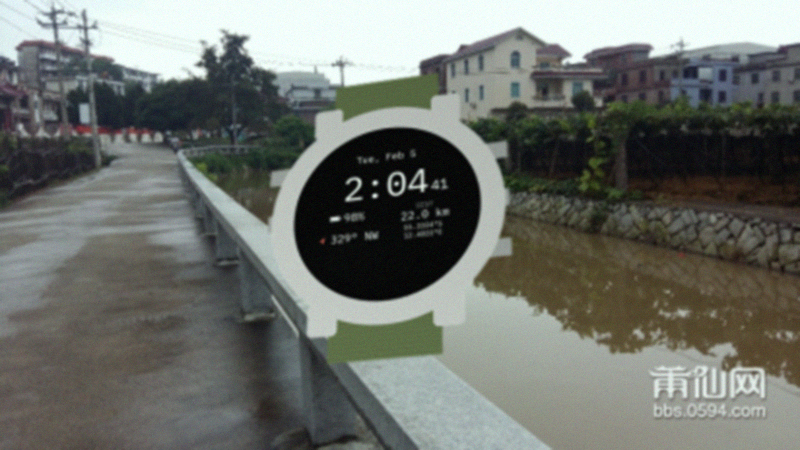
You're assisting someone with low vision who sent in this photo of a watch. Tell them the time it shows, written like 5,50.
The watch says 2,04
